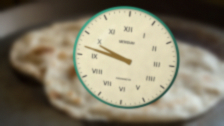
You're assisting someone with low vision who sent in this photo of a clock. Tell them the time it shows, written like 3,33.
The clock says 9,47
